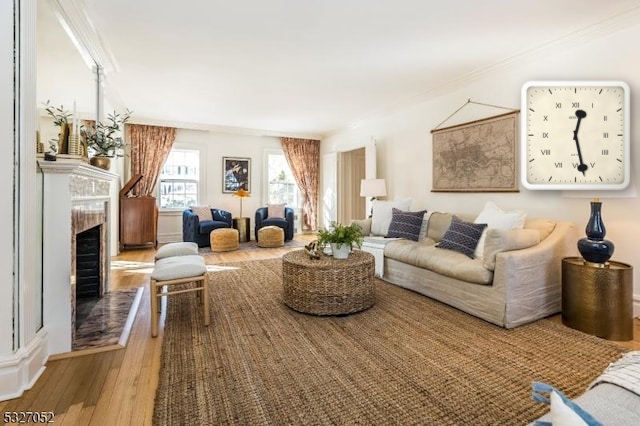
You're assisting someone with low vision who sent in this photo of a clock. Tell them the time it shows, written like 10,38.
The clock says 12,28
